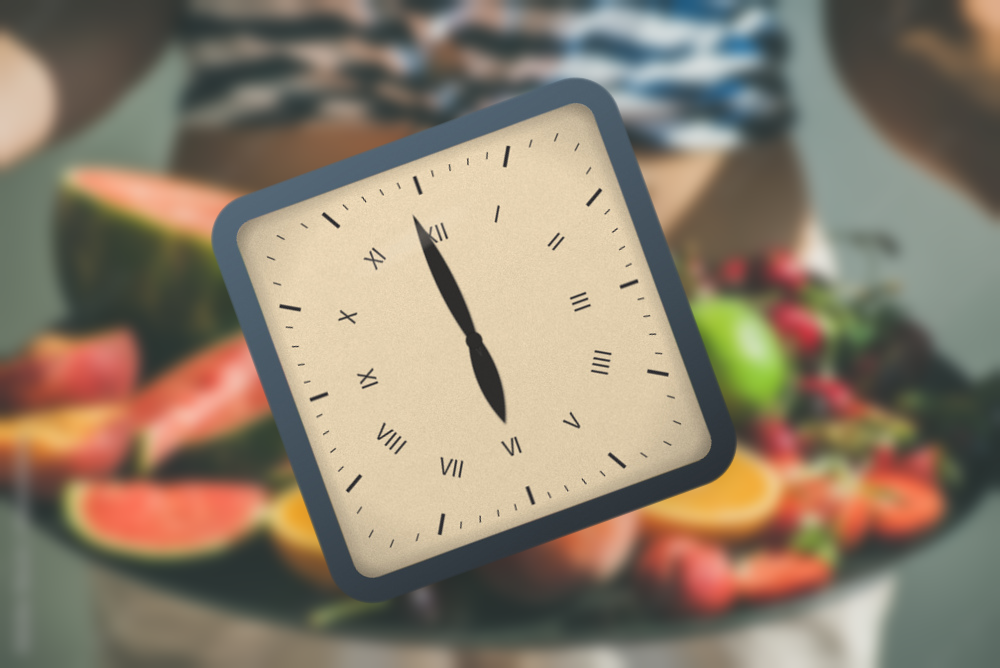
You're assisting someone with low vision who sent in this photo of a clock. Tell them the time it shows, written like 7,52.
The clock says 5,59
